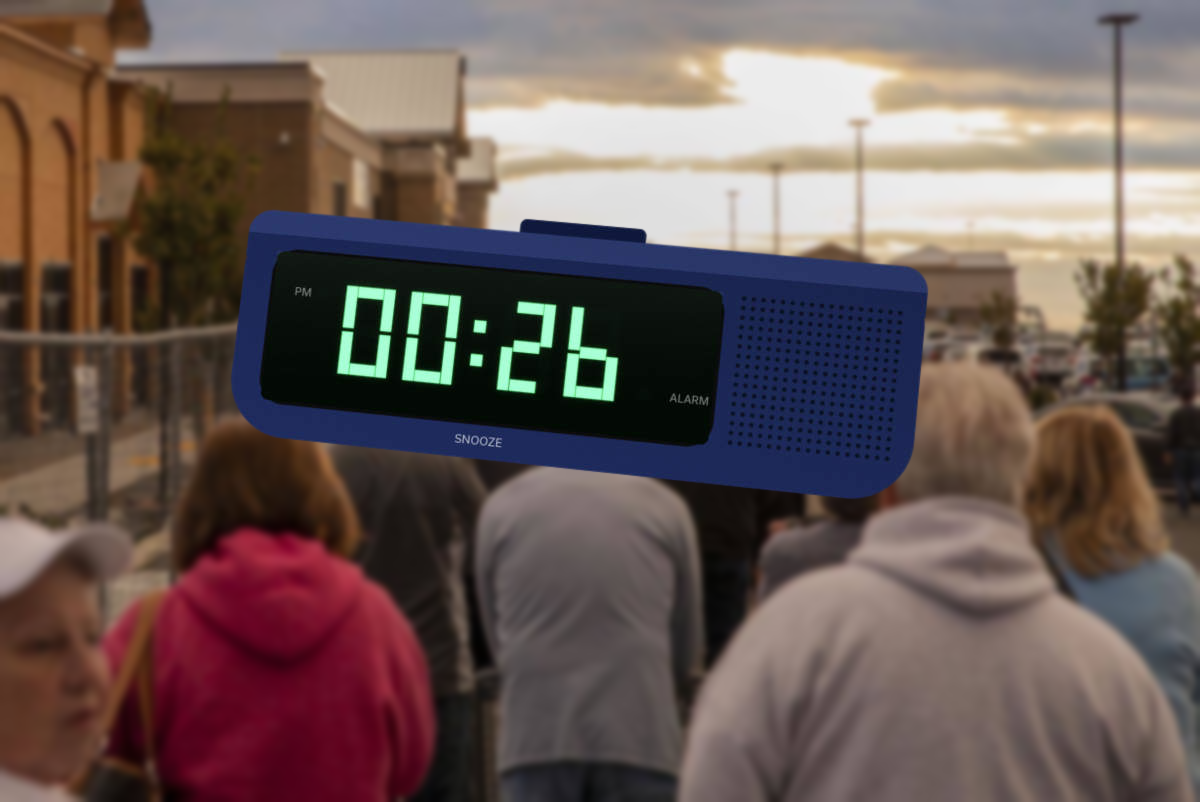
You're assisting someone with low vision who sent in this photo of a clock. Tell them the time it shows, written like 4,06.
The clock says 0,26
